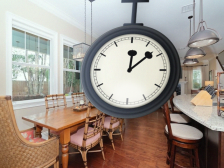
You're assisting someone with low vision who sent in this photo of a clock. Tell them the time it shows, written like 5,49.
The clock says 12,08
